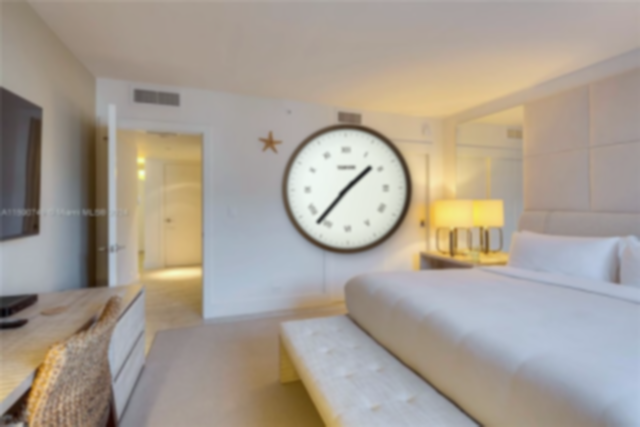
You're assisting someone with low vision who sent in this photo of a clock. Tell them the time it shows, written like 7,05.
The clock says 1,37
